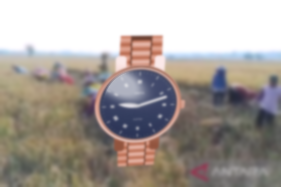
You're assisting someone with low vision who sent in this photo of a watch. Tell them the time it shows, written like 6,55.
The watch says 9,12
